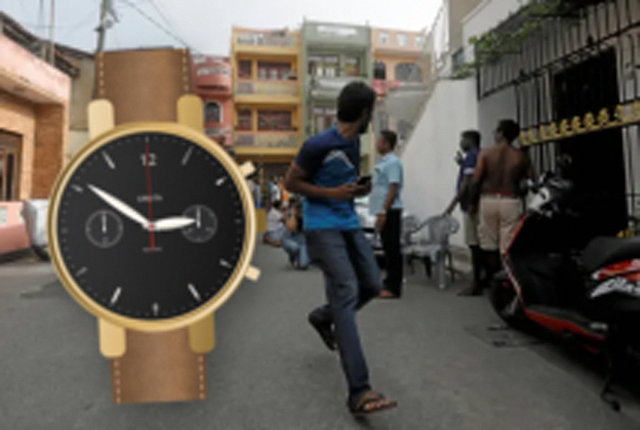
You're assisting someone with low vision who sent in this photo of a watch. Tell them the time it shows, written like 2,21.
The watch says 2,51
